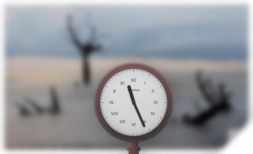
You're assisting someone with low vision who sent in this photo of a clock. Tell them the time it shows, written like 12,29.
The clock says 11,26
